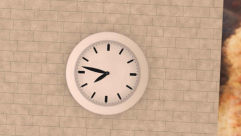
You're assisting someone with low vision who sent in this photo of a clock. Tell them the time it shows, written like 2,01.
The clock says 7,47
